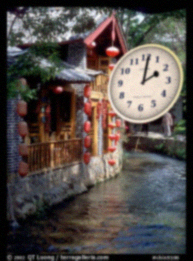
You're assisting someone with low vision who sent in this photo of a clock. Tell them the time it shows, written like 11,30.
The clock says 2,01
